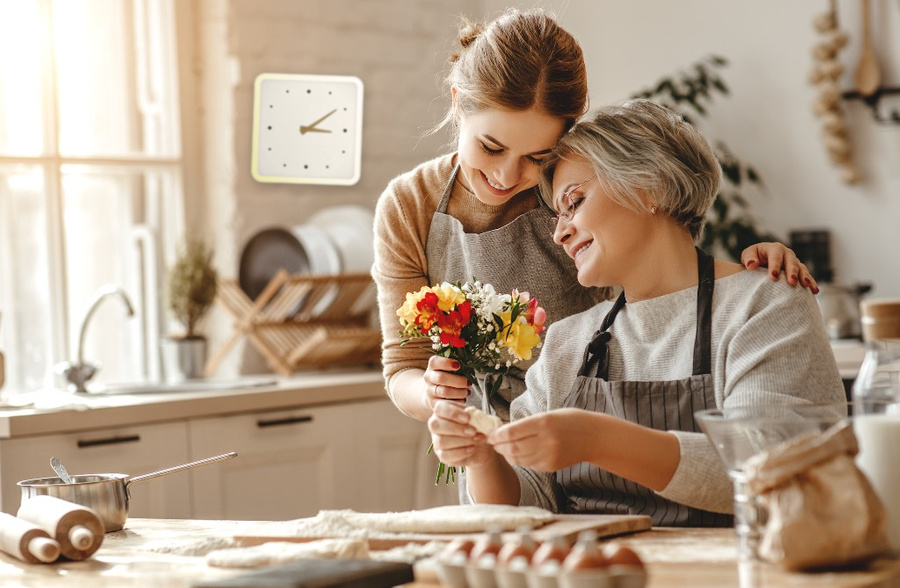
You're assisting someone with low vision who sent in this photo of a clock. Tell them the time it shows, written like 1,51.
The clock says 3,09
